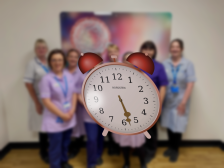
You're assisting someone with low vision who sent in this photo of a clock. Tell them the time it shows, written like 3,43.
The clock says 5,28
